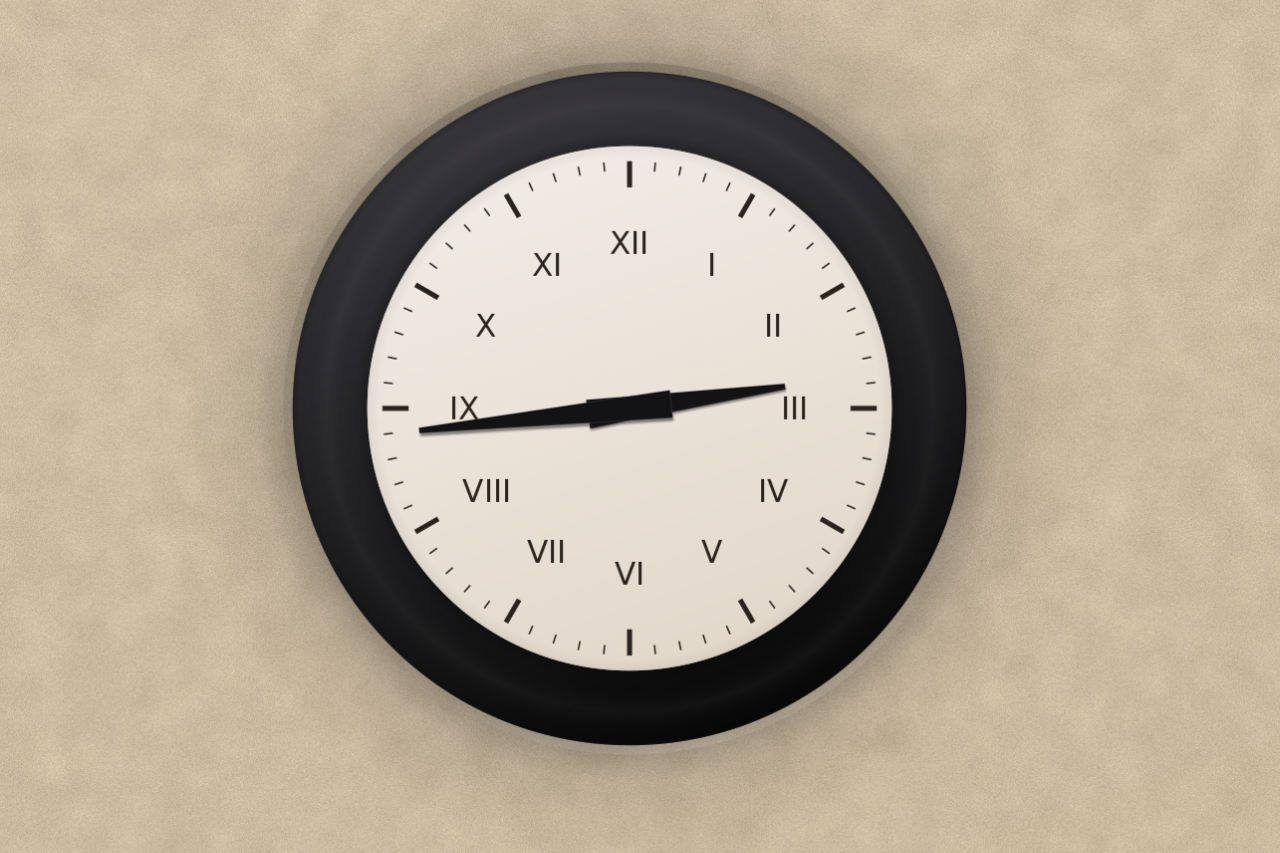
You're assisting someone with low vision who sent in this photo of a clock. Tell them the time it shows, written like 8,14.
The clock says 2,44
